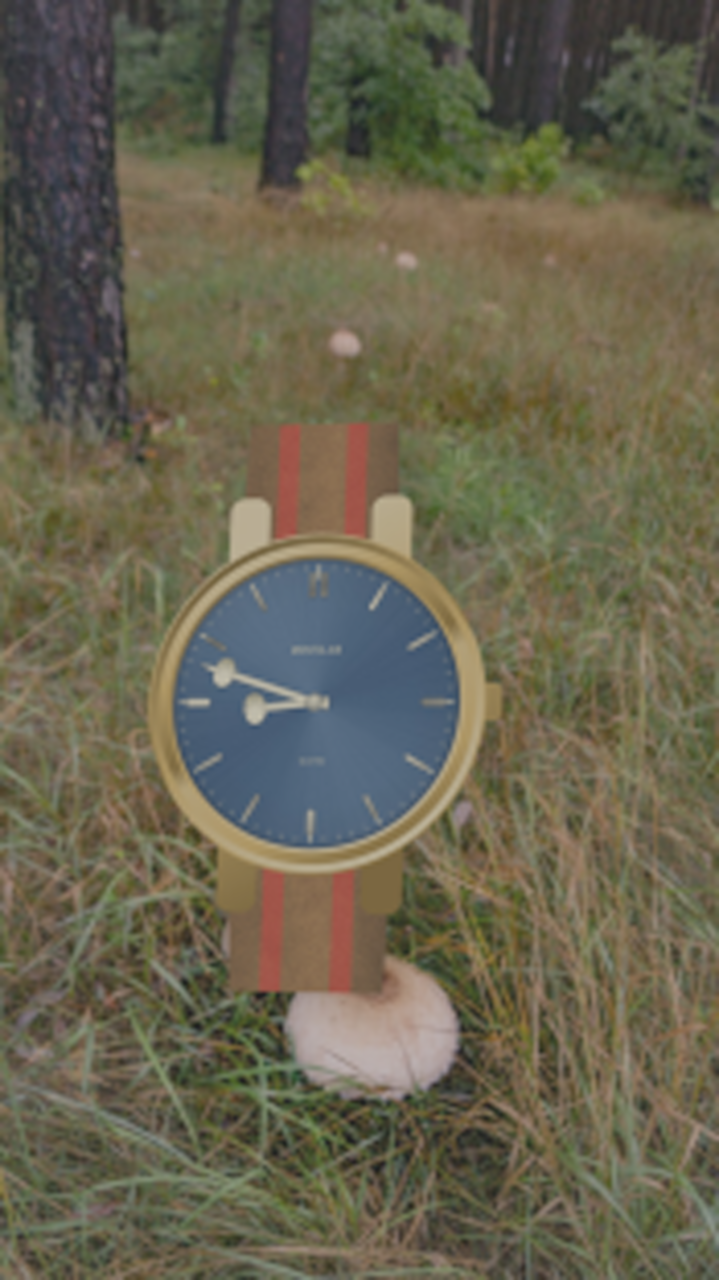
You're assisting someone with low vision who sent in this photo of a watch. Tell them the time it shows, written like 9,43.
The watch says 8,48
